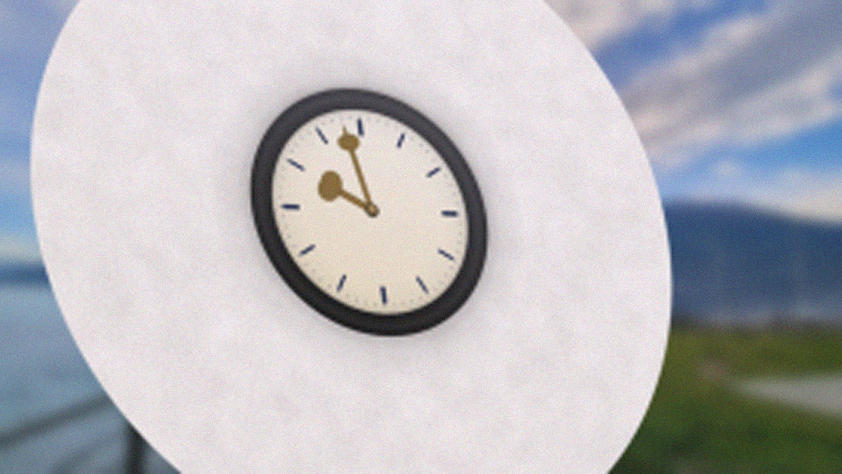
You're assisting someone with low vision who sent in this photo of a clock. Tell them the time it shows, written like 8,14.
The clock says 9,58
